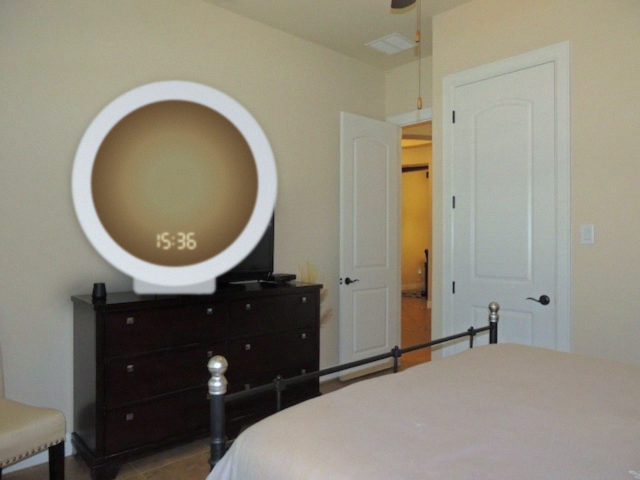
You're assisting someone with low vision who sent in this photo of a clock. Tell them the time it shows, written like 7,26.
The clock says 15,36
